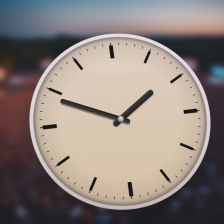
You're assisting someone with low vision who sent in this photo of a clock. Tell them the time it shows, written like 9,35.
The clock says 1,49
